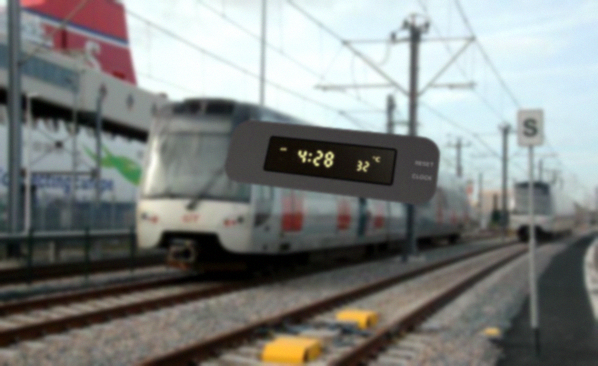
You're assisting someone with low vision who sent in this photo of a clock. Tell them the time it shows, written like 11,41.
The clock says 4,28
